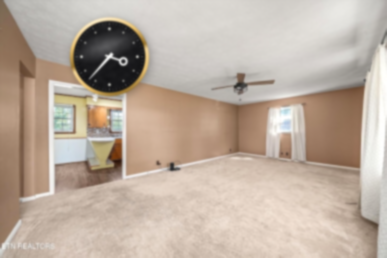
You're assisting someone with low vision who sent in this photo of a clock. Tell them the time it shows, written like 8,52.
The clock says 3,37
